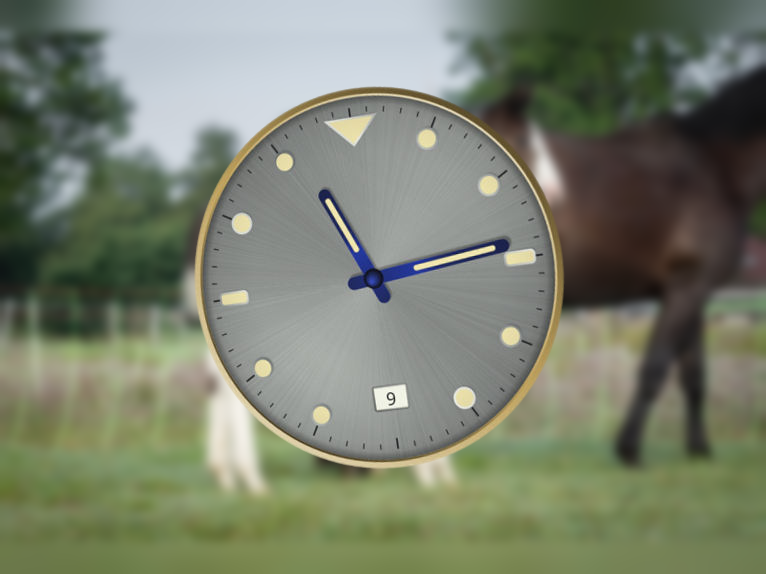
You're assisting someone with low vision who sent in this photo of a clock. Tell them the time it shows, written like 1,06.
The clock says 11,14
